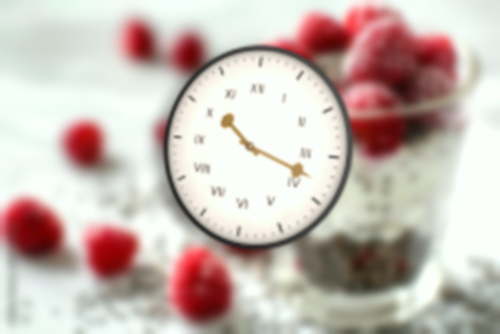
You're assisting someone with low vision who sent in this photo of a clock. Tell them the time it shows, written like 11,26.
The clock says 10,18
